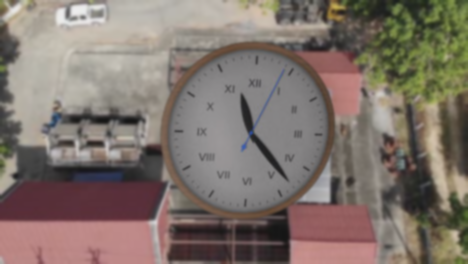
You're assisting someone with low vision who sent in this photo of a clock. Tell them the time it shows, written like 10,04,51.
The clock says 11,23,04
